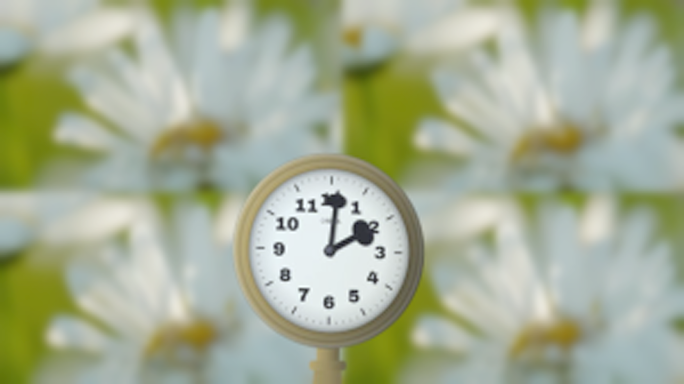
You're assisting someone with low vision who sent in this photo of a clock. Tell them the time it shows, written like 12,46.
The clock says 2,01
